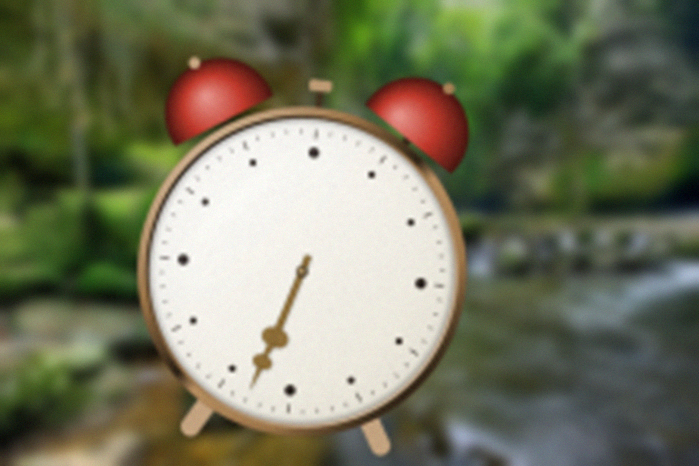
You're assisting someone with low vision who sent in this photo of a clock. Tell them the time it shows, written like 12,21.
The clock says 6,33
